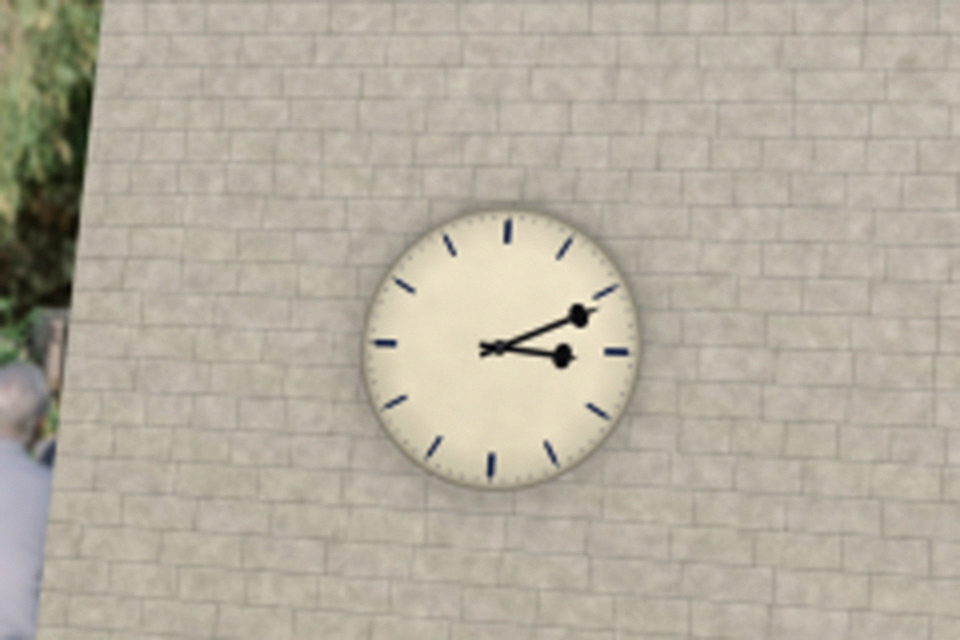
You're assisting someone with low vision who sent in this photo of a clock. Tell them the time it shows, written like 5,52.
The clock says 3,11
